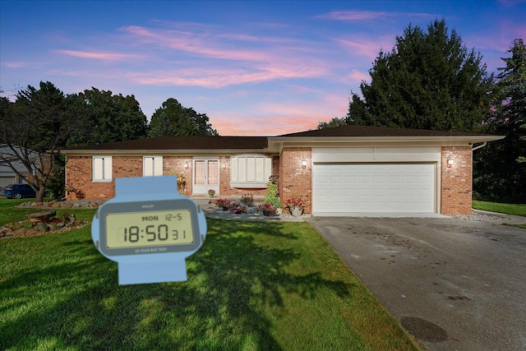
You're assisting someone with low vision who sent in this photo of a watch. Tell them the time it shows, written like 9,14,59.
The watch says 18,50,31
